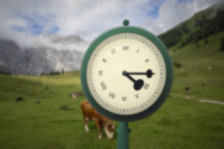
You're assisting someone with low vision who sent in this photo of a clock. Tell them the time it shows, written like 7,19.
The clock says 4,15
